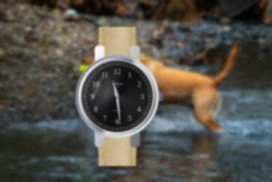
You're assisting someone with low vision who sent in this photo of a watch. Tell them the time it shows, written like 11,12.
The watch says 11,29
